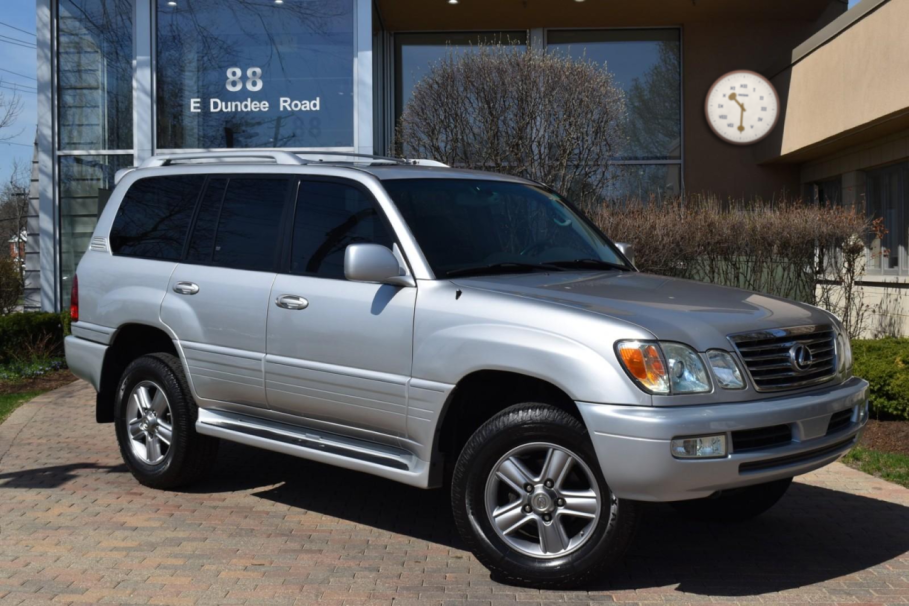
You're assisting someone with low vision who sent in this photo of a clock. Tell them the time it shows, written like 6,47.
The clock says 10,30
